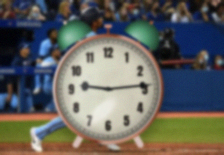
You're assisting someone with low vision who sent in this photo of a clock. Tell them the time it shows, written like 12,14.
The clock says 9,14
